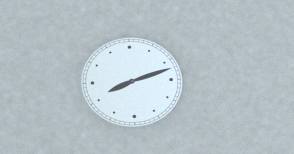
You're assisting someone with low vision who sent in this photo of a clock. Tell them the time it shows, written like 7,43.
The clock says 8,12
